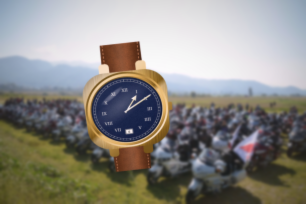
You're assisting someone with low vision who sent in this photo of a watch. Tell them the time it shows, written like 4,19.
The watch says 1,10
